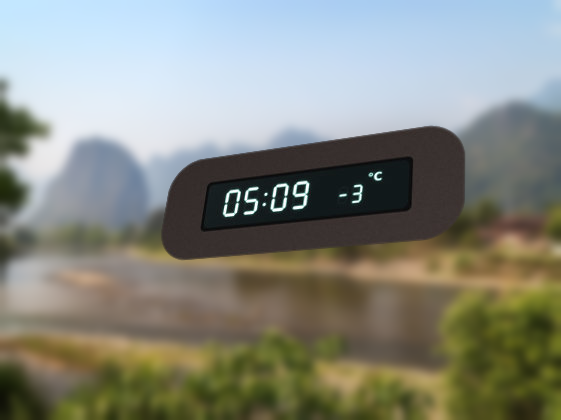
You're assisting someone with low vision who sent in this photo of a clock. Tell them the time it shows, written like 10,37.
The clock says 5,09
